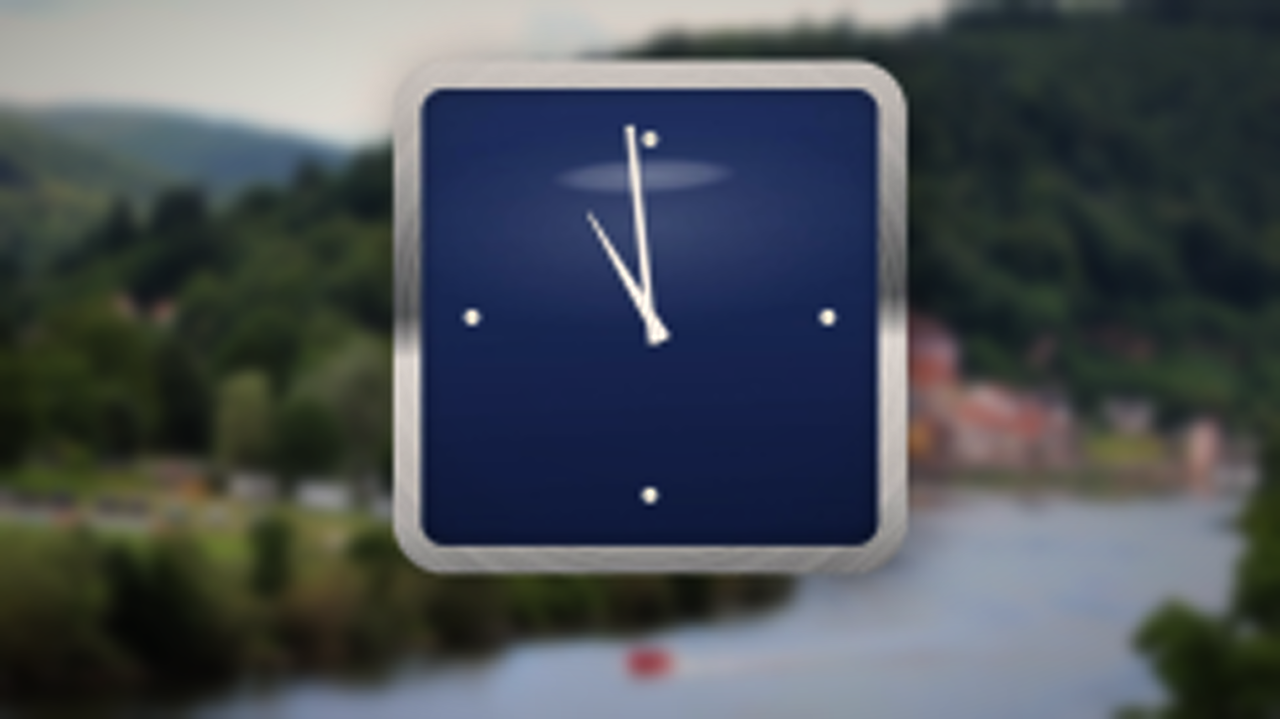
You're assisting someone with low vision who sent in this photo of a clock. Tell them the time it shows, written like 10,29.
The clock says 10,59
